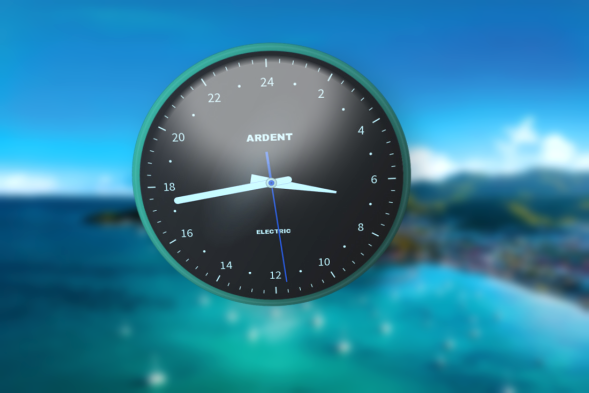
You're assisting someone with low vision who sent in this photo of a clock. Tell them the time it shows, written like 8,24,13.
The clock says 6,43,29
